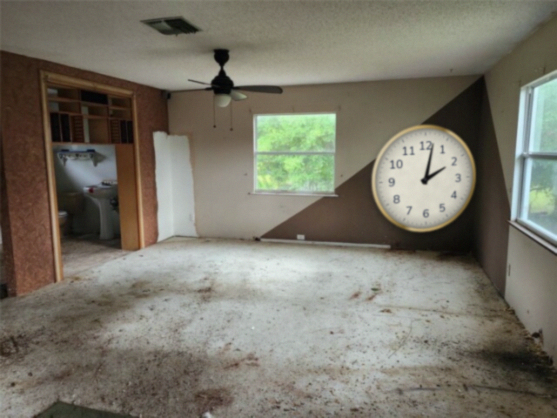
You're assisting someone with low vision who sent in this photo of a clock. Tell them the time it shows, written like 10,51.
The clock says 2,02
